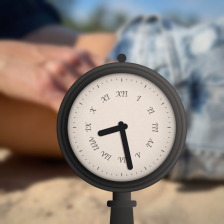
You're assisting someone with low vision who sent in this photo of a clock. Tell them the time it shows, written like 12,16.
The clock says 8,28
